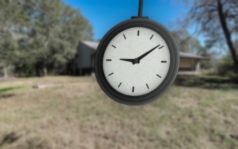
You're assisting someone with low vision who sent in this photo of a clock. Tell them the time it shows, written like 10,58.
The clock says 9,09
